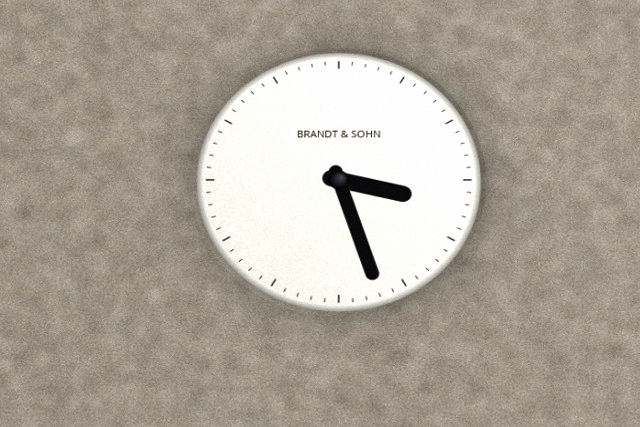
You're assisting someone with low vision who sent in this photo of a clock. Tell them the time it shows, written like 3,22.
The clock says 3,27
